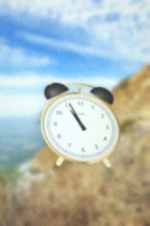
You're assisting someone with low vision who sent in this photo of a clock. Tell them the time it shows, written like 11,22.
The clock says 10,56
